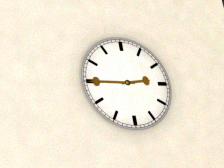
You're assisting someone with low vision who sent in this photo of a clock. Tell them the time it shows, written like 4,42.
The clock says 2,45
